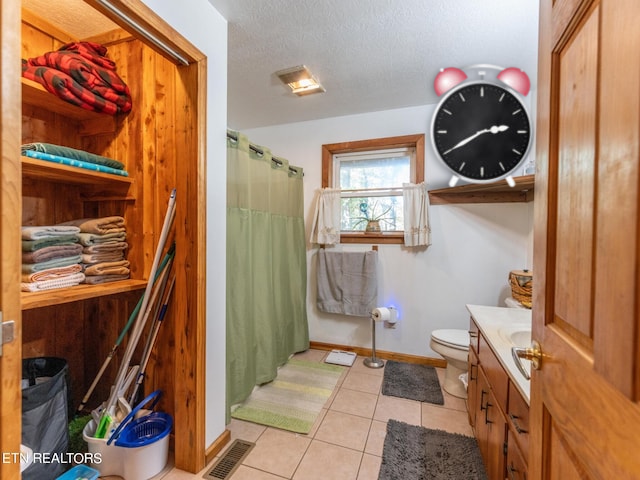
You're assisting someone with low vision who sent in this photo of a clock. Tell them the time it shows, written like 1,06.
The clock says 2,40
